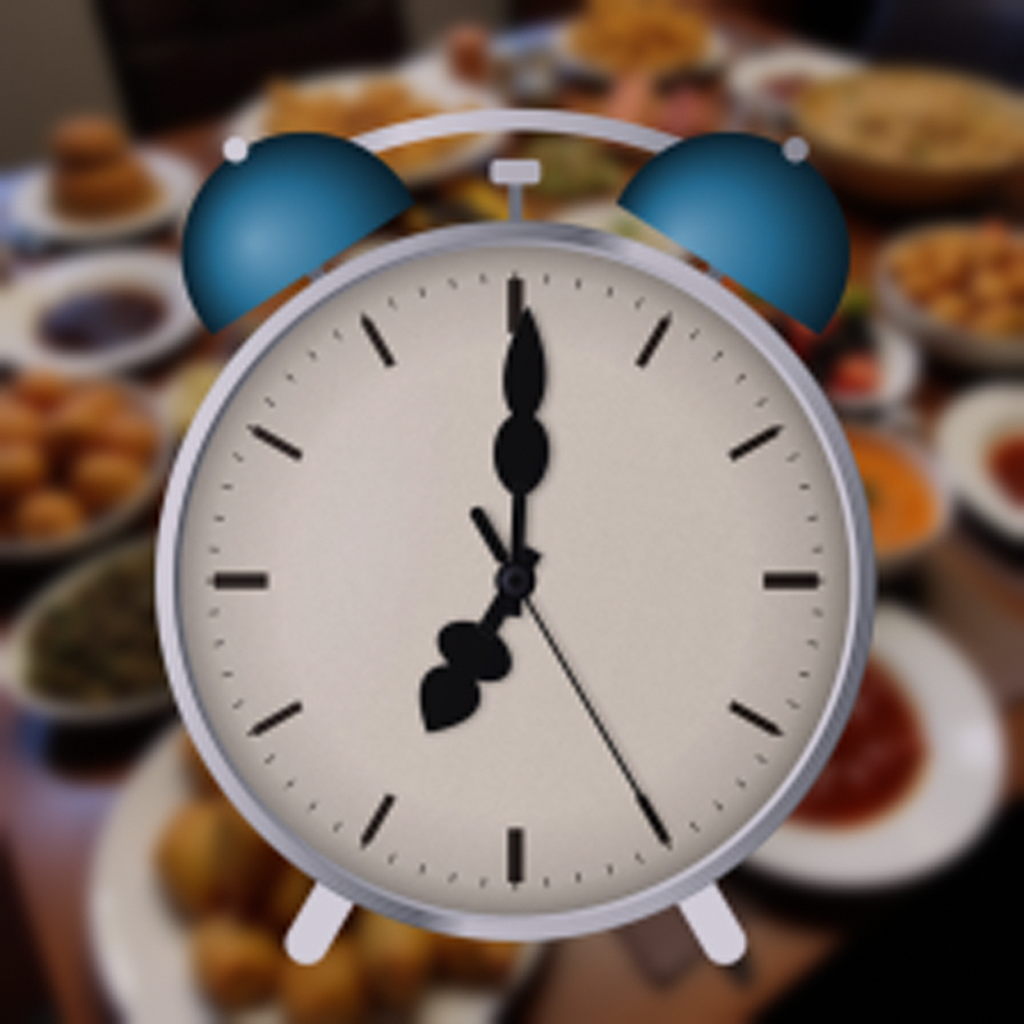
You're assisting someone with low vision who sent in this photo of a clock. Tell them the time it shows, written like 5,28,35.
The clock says 7,00,25
